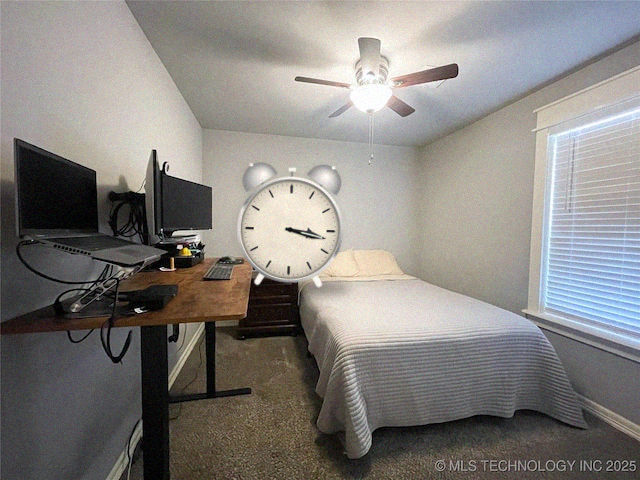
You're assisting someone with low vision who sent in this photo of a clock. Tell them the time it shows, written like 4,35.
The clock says 3,17
